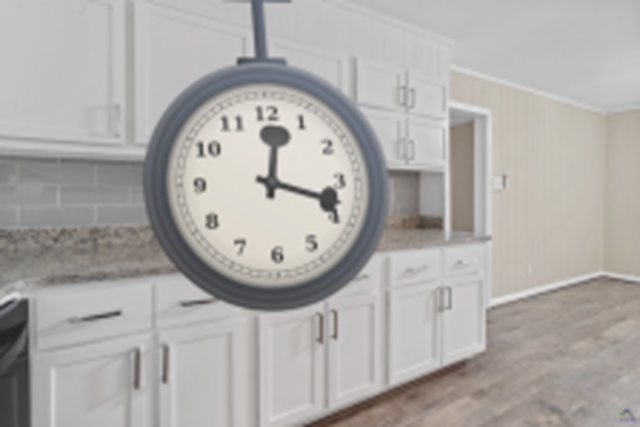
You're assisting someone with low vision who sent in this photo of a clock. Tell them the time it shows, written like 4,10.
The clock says 12,18
